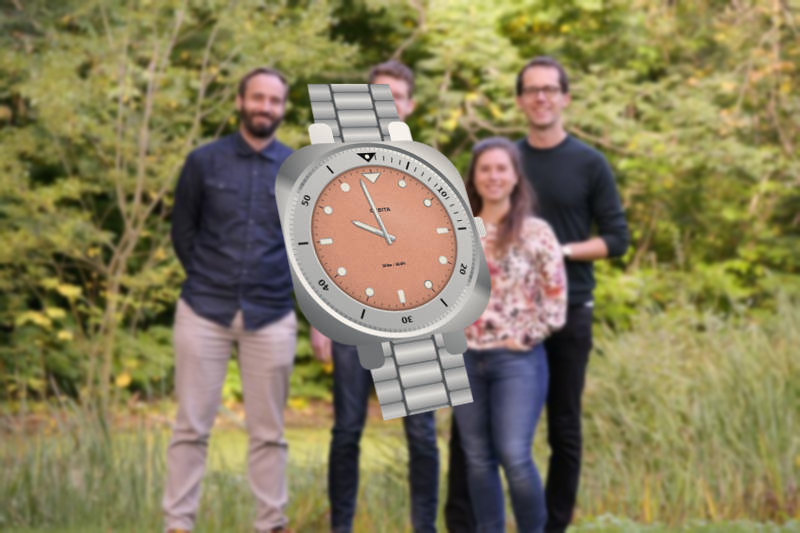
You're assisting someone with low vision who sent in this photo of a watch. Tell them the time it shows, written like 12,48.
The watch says 9,58
